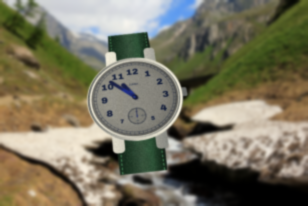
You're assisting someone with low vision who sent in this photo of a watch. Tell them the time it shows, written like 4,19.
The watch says 10,52
